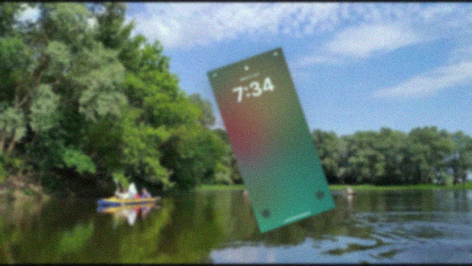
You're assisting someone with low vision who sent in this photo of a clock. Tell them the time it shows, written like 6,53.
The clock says 7,34
